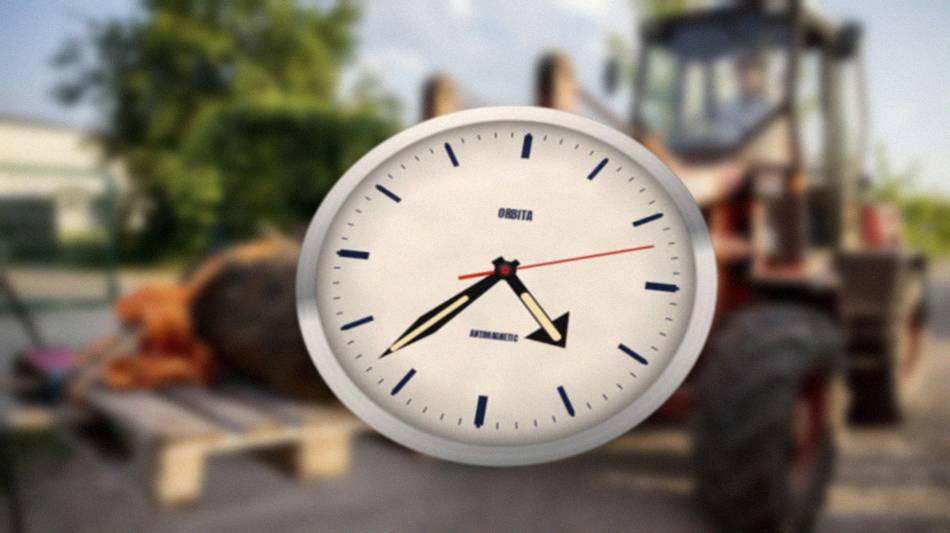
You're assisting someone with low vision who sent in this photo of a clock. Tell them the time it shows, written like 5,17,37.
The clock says 4,37,12
